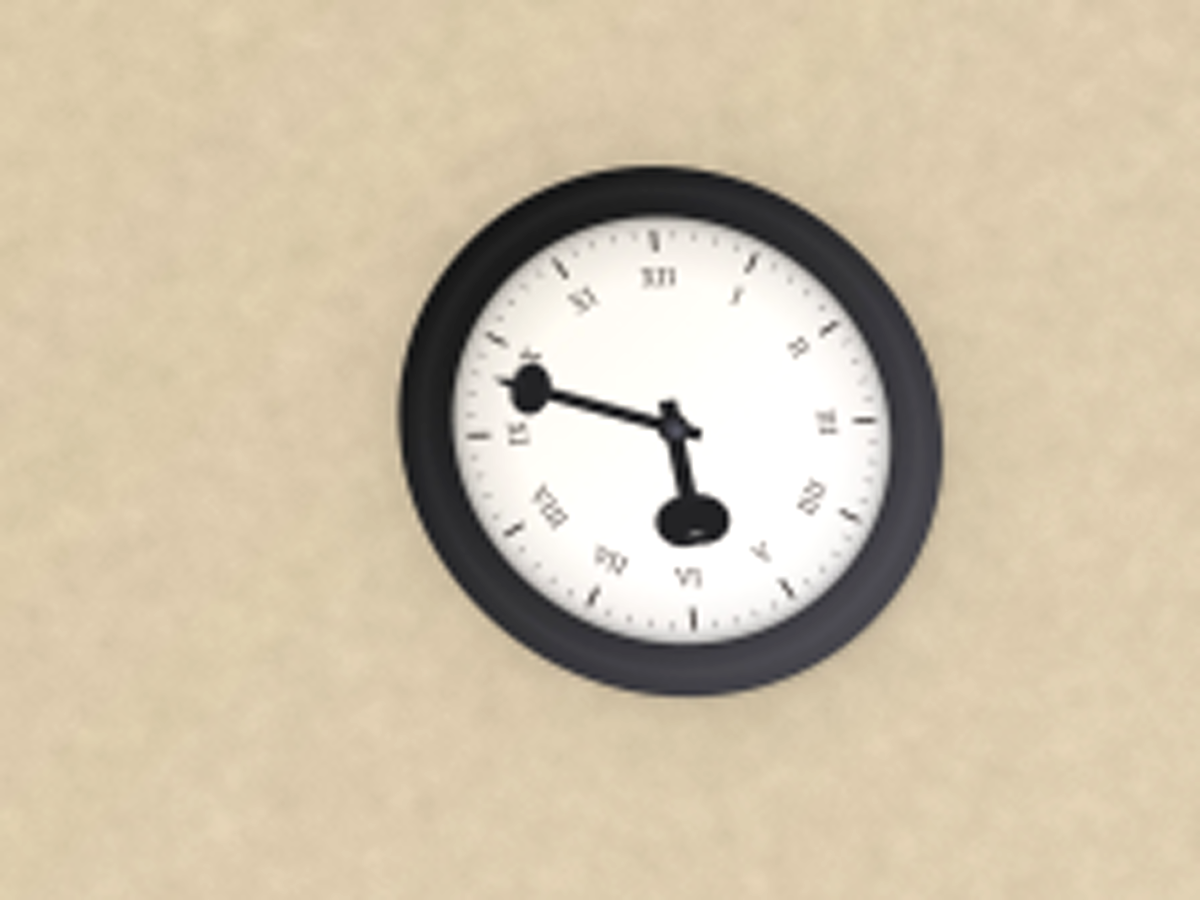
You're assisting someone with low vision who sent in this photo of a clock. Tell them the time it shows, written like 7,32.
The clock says 5,48
